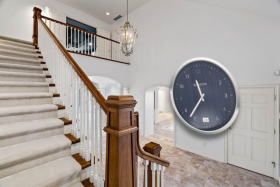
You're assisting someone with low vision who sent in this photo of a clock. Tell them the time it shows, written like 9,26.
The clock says 11,37
